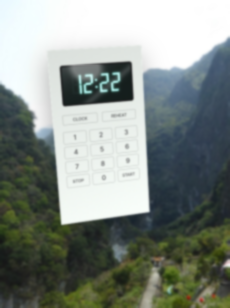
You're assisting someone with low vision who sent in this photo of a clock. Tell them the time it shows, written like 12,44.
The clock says 12,22
